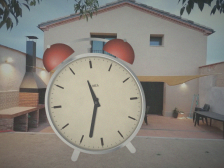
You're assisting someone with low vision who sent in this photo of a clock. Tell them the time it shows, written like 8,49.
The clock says 11,33
